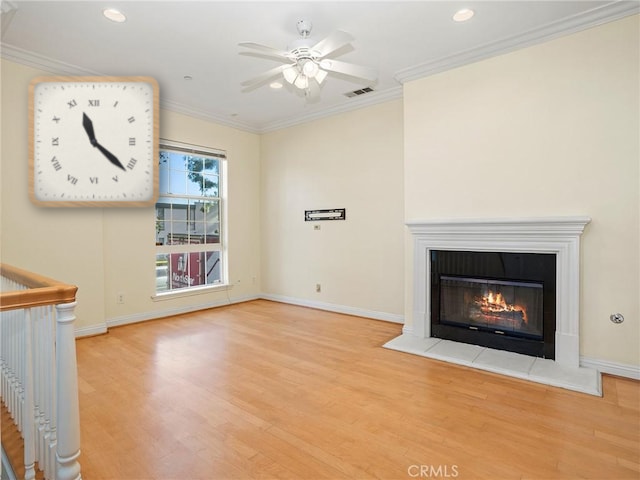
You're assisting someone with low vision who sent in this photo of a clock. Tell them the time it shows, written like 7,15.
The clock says 11,22
